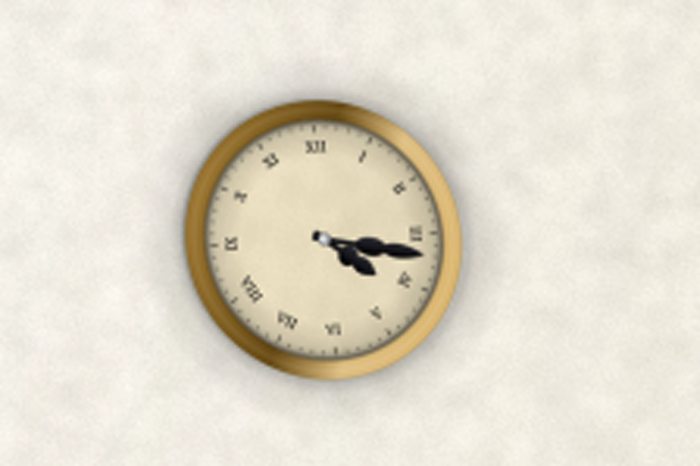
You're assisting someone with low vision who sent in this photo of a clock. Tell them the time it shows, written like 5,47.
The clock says 4,17
